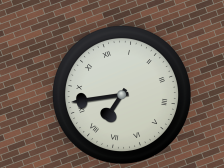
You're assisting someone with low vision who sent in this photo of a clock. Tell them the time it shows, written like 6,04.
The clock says 7,47
